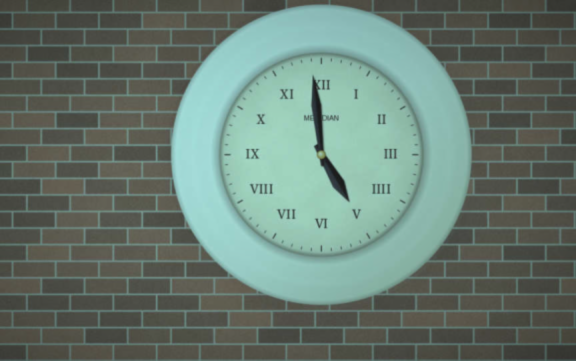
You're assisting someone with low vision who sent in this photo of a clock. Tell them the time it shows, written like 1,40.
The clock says 4,59
